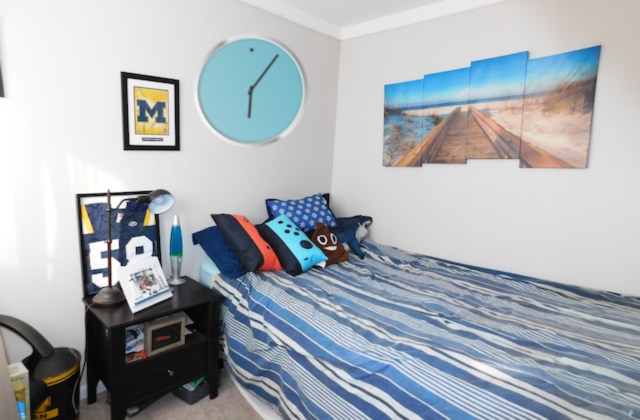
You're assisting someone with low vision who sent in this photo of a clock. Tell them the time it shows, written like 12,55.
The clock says 6,06
